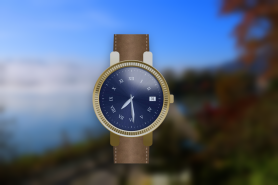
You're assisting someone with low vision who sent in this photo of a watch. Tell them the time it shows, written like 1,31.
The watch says 7,29
